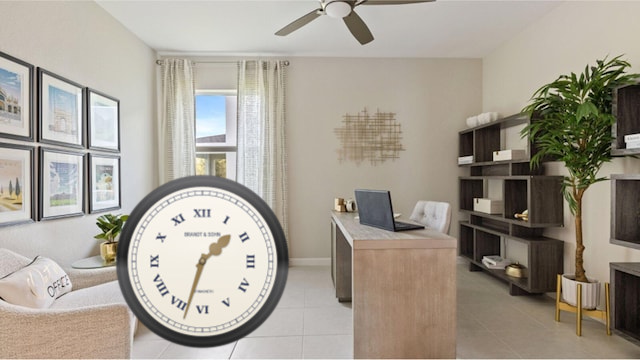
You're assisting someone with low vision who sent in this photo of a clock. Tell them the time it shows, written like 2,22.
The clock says 1,33
